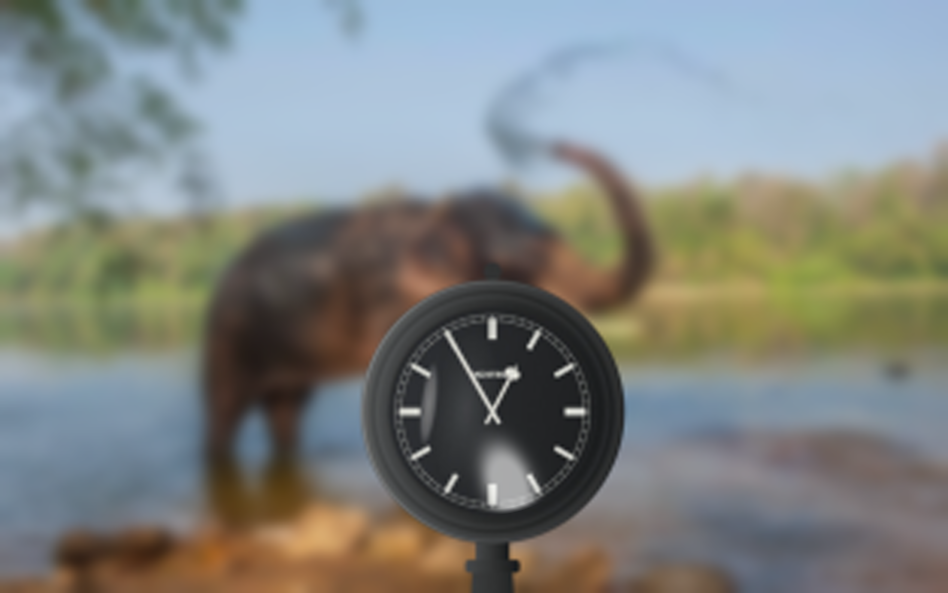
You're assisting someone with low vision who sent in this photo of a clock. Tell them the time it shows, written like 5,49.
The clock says 12,55
